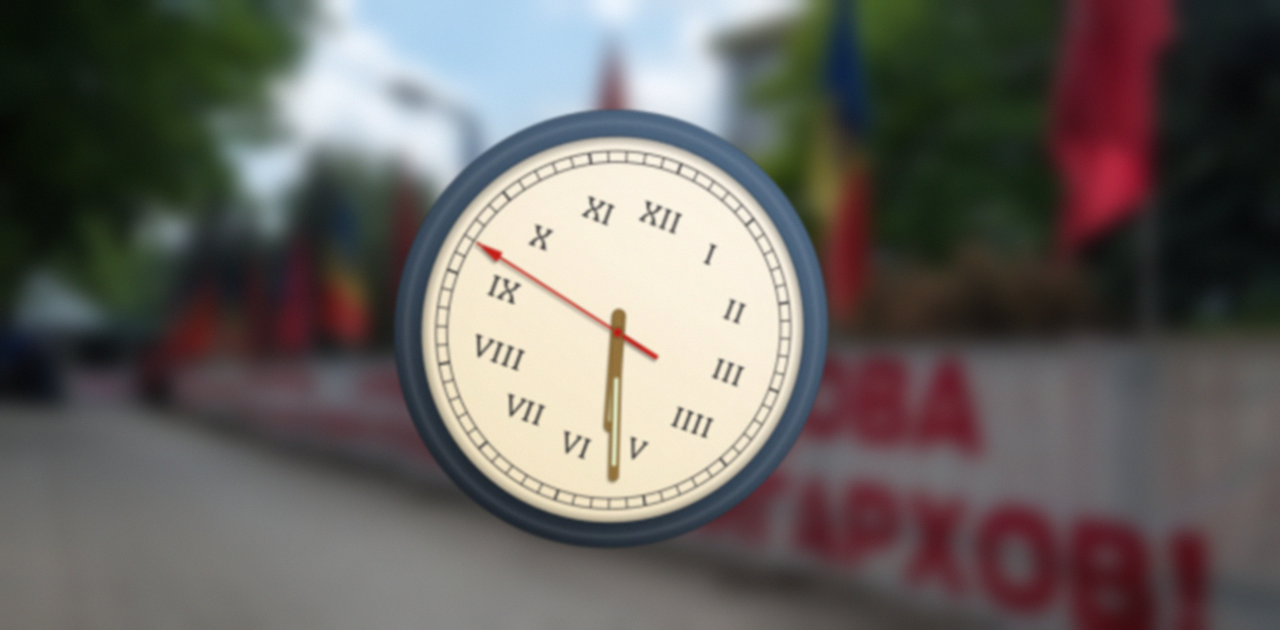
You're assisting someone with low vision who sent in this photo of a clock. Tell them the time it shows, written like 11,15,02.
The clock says 5,26,47
